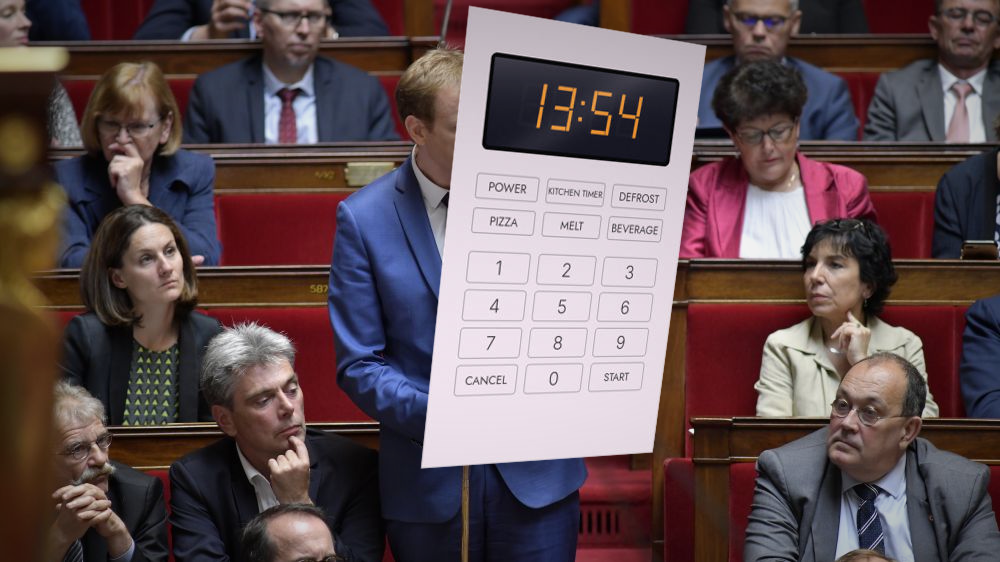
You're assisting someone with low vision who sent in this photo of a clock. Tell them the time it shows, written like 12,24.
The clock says 13,54
